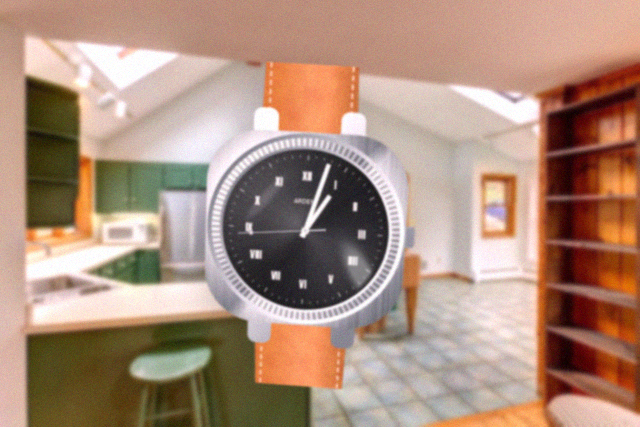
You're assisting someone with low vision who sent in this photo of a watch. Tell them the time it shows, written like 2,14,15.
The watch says 1,02,44
